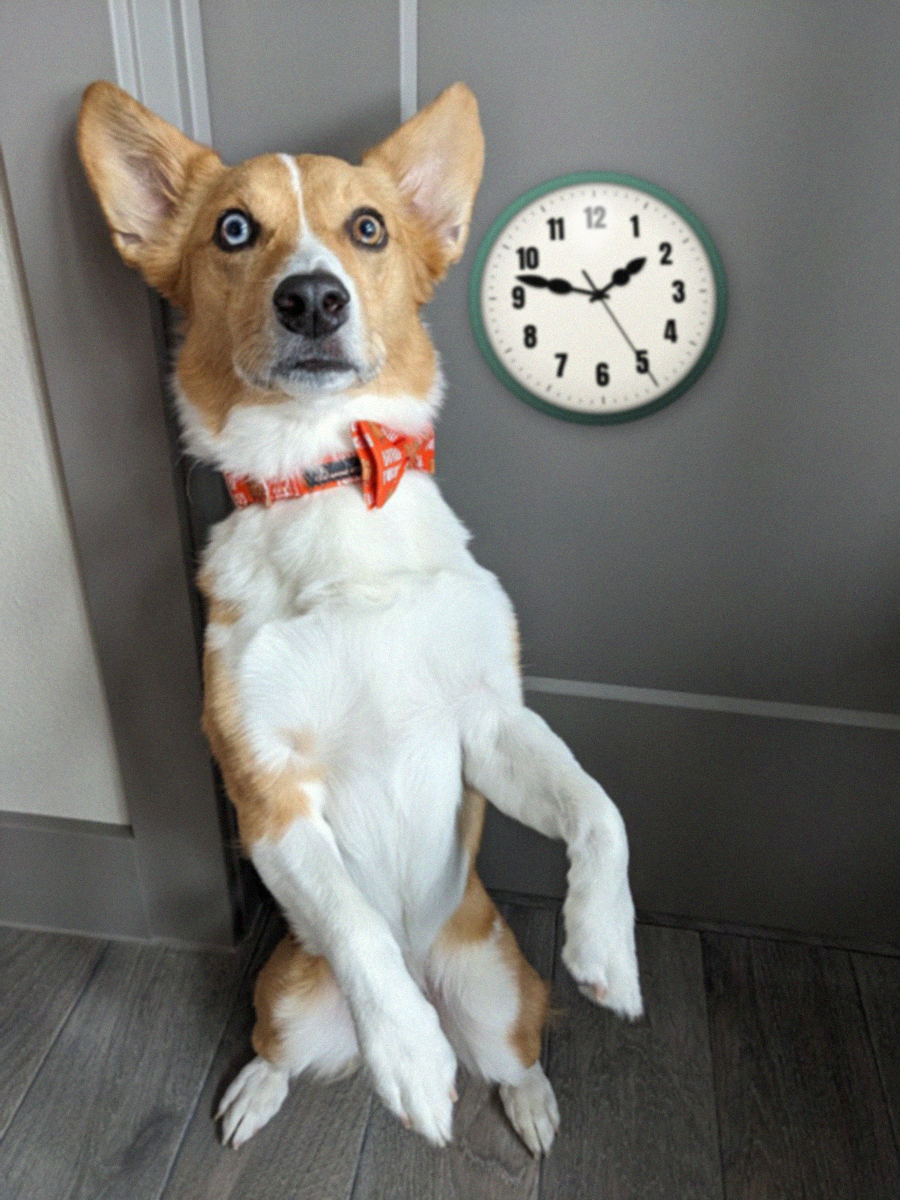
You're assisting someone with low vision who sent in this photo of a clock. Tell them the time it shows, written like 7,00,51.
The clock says 1,47,25
